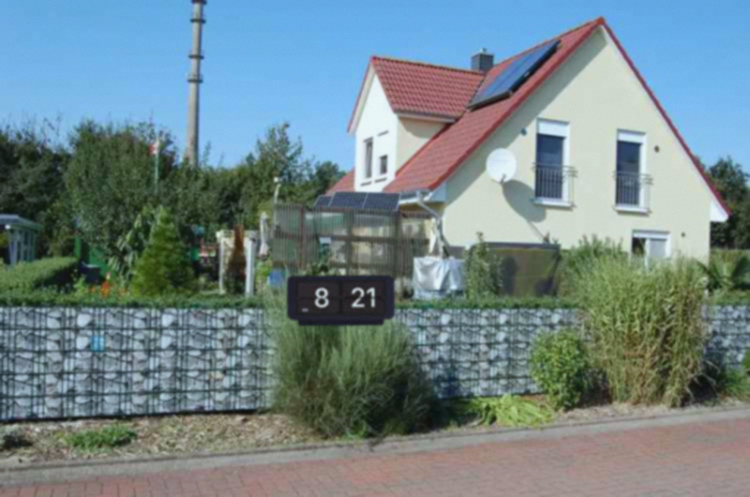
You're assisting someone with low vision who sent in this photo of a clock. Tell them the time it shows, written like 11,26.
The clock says 8,21
